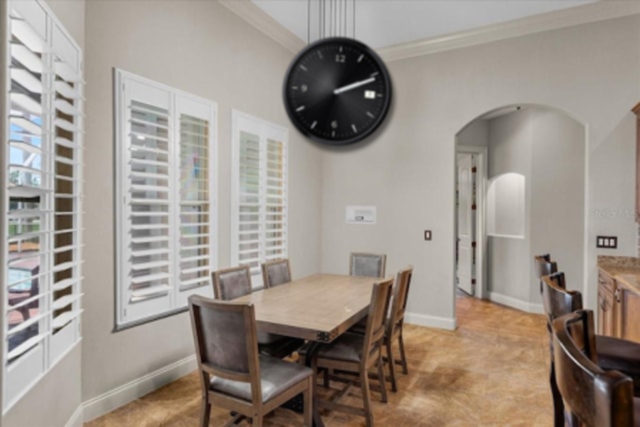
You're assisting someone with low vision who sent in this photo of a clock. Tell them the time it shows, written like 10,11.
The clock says 2,11
